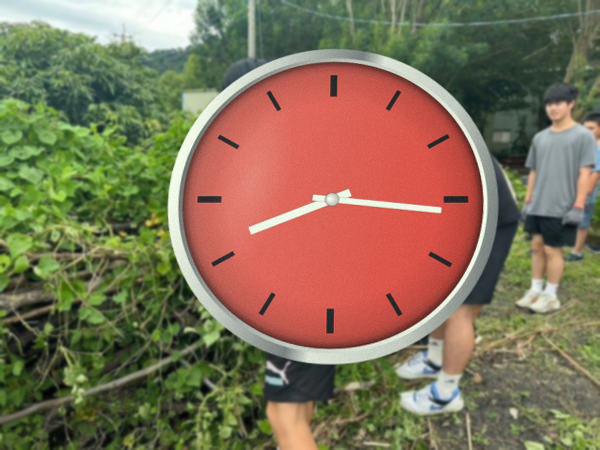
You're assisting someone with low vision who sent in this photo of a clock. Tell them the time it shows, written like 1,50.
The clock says 8,16
